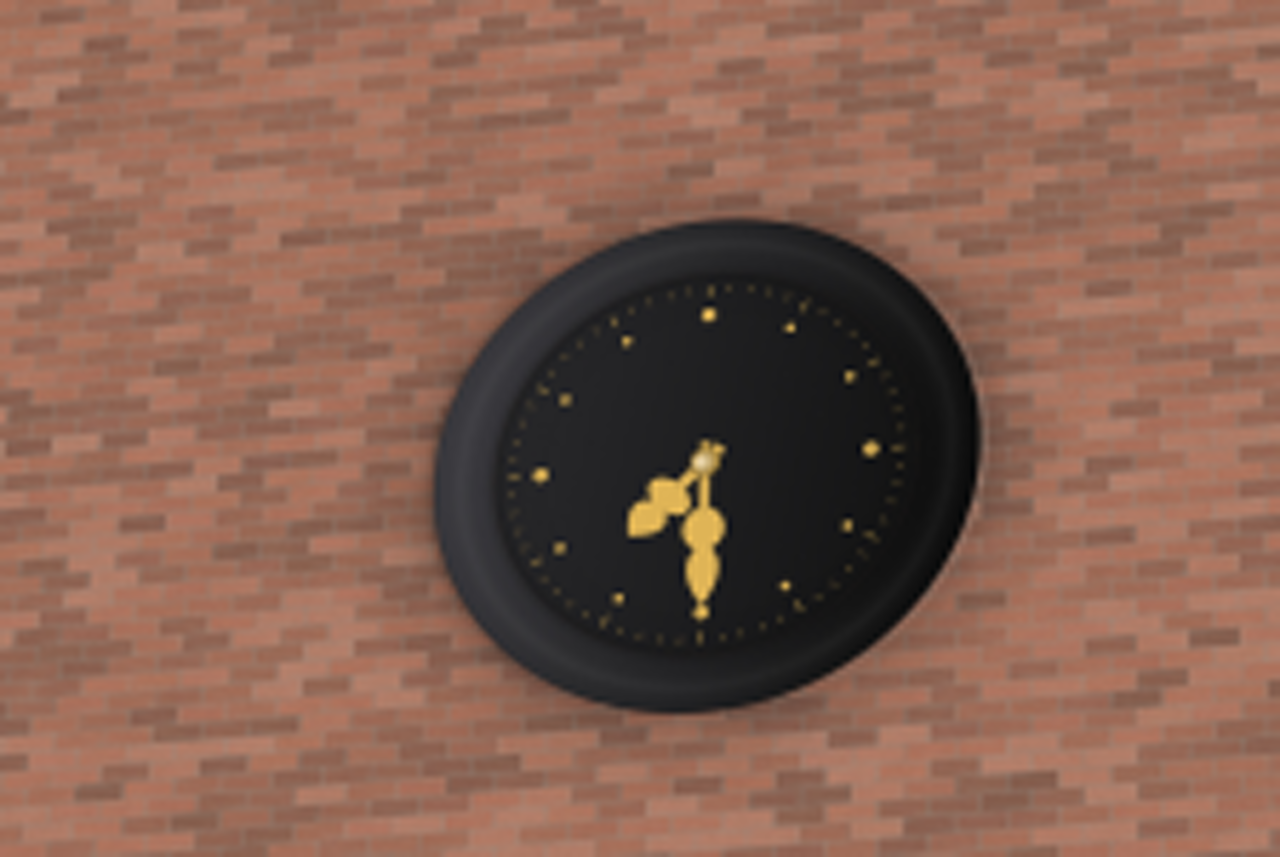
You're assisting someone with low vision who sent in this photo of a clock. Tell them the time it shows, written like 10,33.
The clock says 7,30
